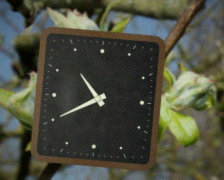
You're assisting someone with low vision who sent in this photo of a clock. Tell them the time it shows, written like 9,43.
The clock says 10,40
